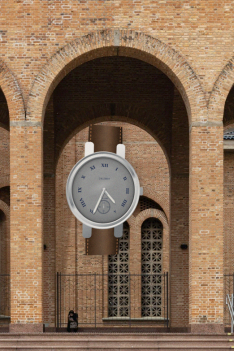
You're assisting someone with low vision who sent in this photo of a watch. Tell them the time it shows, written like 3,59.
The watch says 4,34
